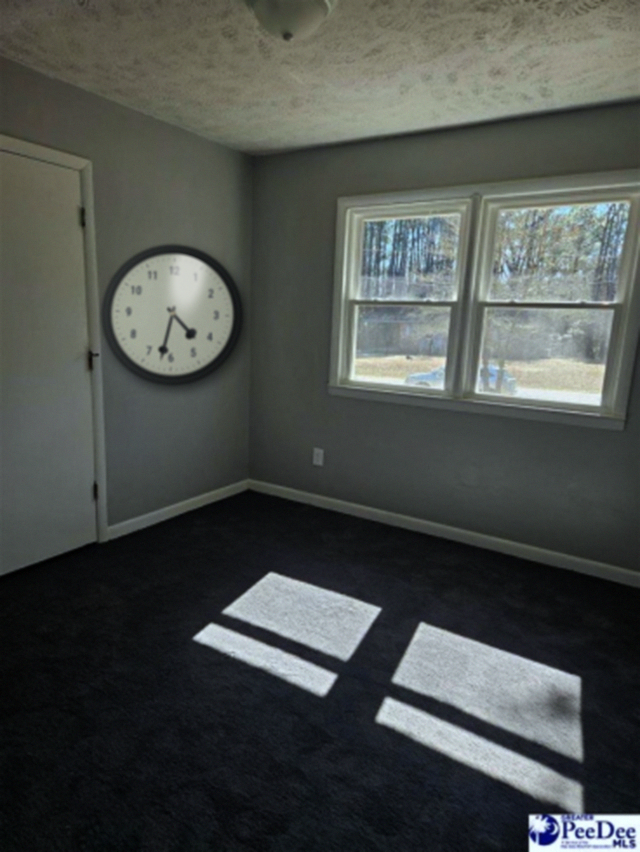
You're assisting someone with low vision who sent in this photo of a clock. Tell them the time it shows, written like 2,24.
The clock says 4,32
